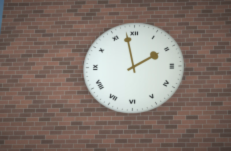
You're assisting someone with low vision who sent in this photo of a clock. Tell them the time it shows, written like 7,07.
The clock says 1,58
